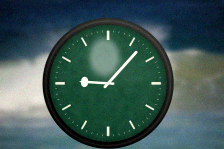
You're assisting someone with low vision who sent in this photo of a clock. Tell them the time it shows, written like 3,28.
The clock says 9,07
